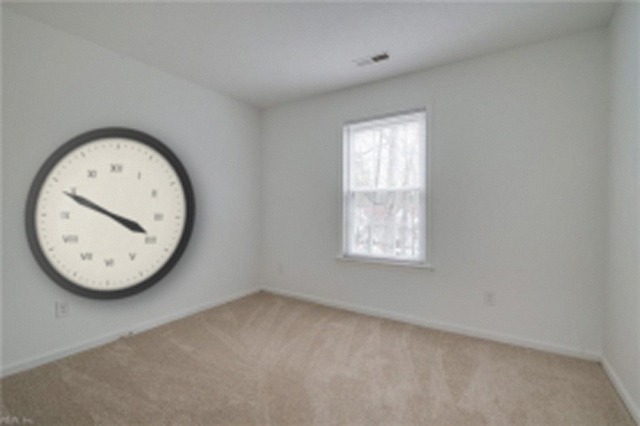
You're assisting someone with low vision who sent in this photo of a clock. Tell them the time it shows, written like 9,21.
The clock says 3,49
